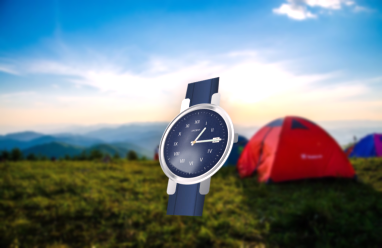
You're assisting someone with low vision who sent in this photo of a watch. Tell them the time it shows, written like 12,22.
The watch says 1,15
